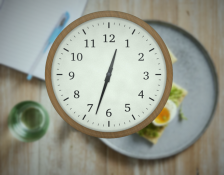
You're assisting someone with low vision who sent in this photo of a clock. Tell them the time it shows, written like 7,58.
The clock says 12,33
